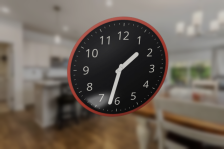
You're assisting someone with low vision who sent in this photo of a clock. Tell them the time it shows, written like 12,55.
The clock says 1,32
